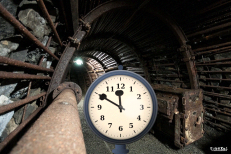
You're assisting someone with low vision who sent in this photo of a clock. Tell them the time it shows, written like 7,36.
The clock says 11,50
